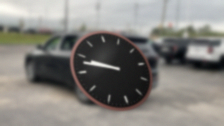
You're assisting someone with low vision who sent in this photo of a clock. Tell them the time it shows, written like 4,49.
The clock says 9,48
